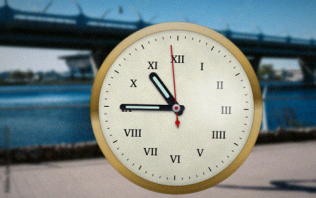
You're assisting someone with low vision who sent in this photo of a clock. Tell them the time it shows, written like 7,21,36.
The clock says 10,44,59
